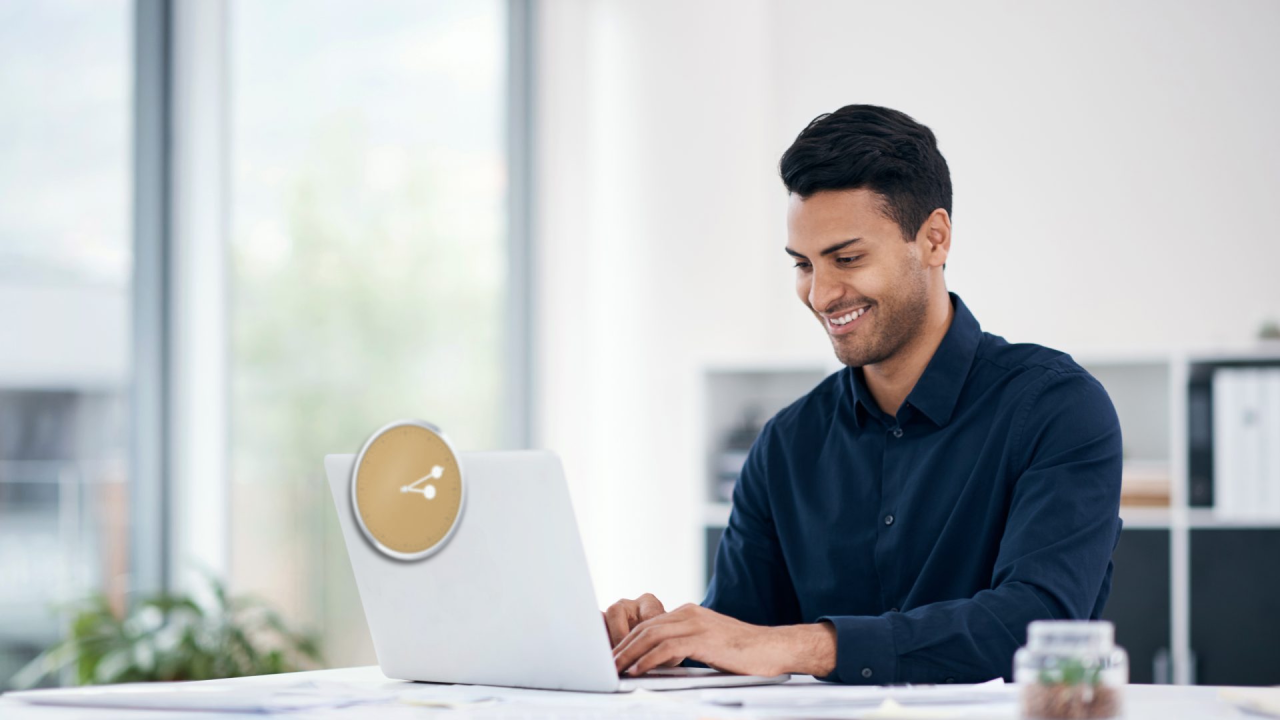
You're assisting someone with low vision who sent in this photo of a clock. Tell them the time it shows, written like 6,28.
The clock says 3,11
